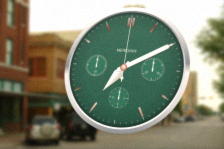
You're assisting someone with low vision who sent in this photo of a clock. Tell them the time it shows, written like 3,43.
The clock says 7,10
